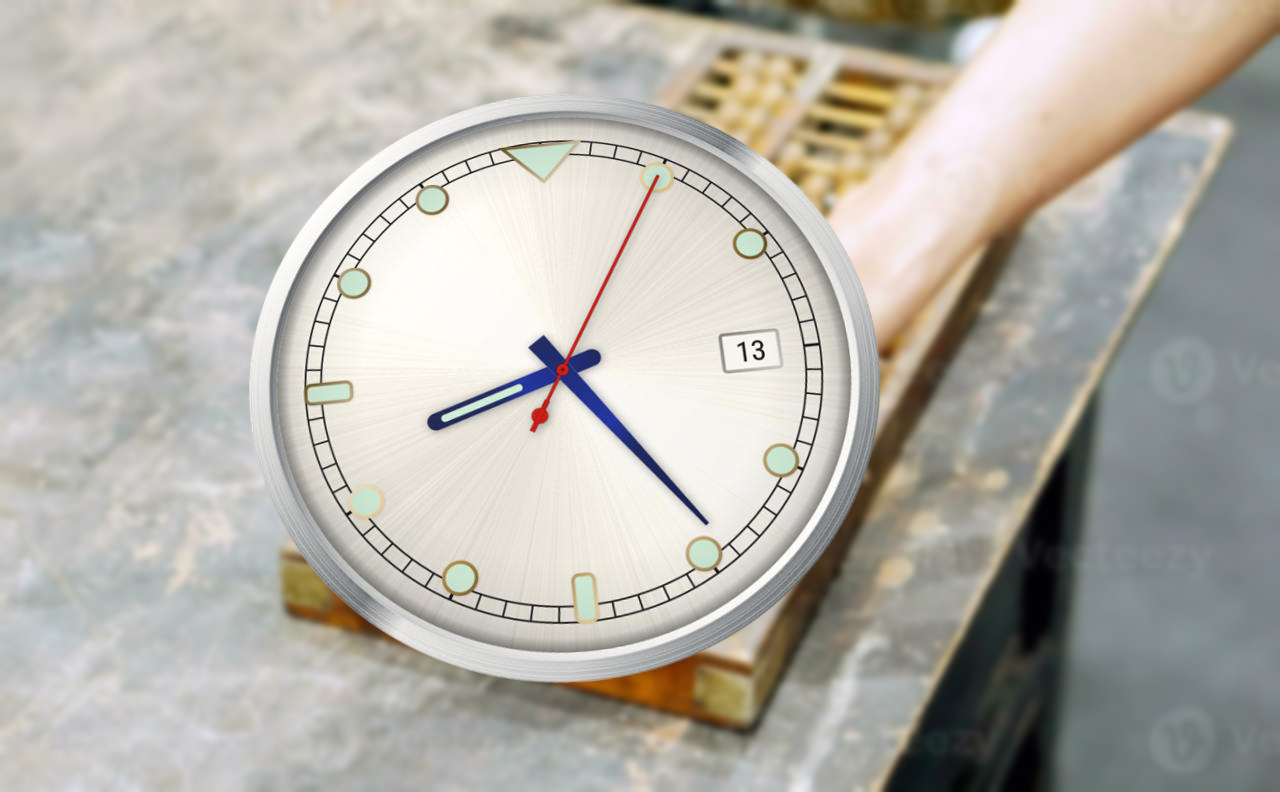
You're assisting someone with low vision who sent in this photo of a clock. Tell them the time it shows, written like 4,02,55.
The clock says 8,24,05
